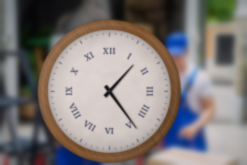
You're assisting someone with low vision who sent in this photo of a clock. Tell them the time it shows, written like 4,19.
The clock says 1,24
